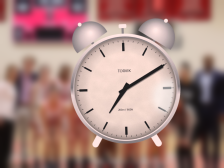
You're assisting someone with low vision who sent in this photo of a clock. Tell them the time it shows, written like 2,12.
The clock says 7,10
